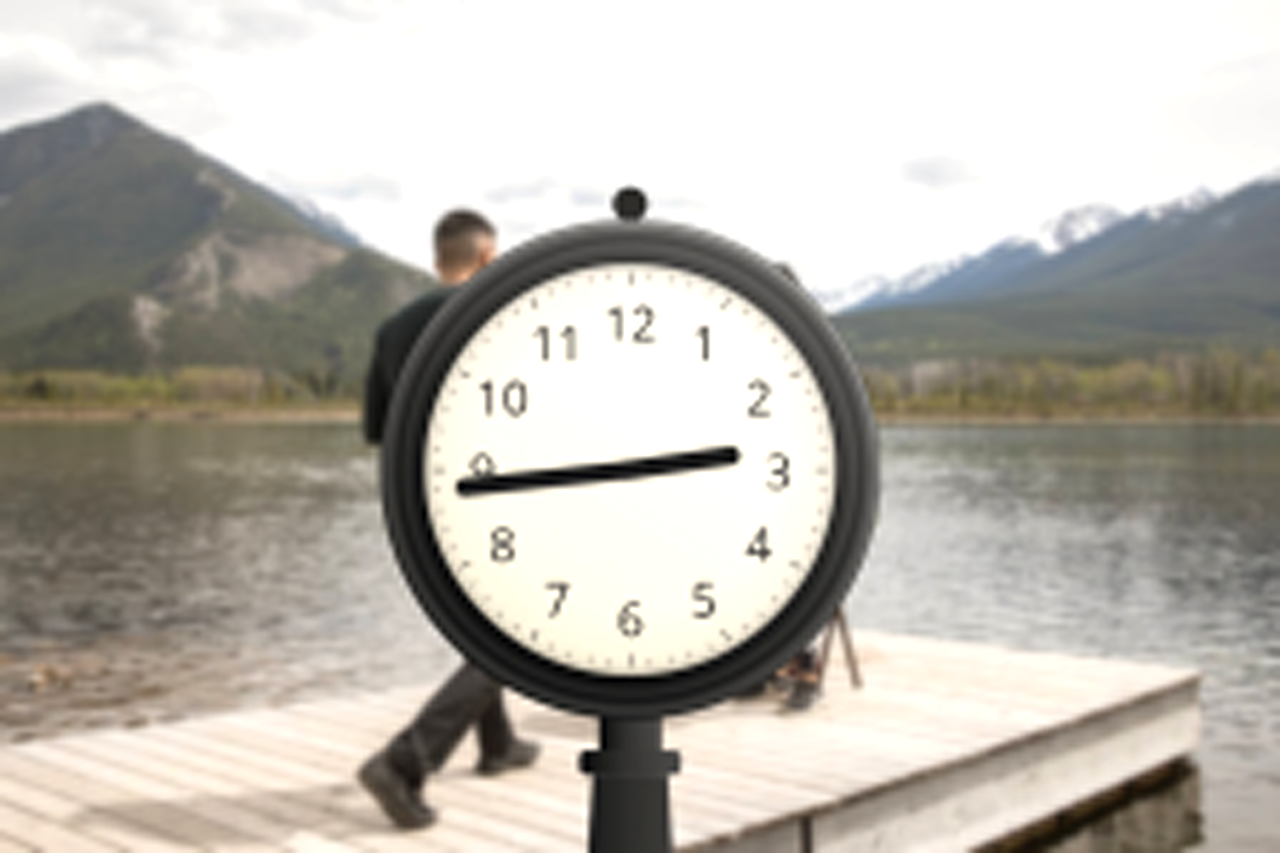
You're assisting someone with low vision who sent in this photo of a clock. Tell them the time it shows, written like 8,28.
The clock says 2,44
